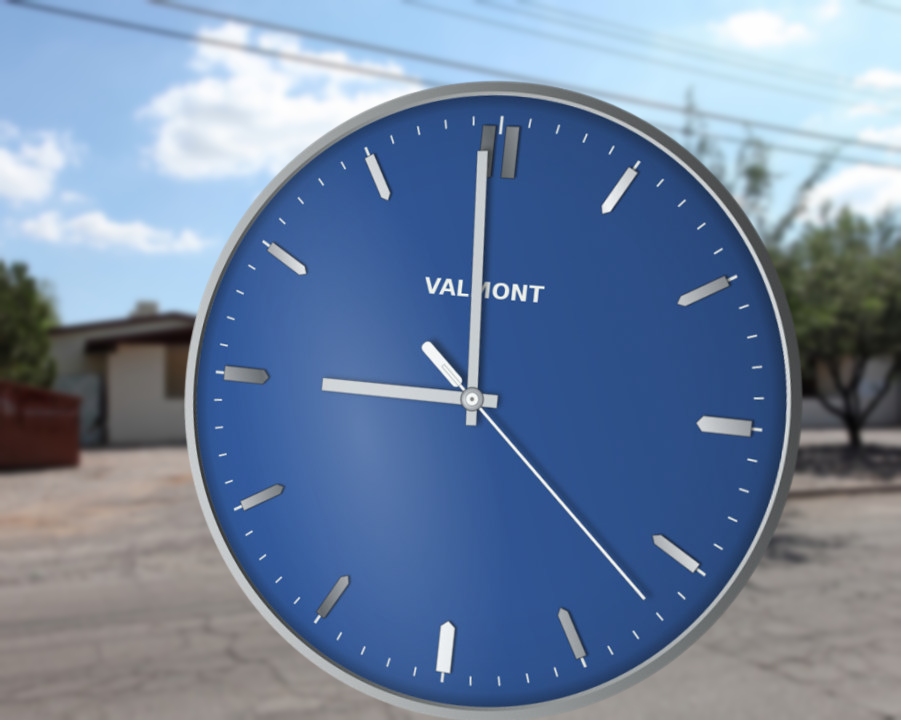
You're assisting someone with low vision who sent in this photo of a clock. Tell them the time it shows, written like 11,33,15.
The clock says 8,59,22
